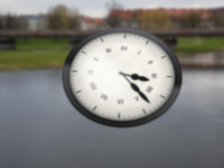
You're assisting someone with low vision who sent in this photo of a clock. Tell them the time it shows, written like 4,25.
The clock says 3,23
